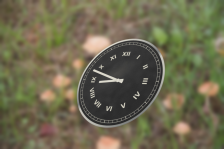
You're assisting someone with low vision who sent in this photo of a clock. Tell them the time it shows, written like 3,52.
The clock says 8,48
